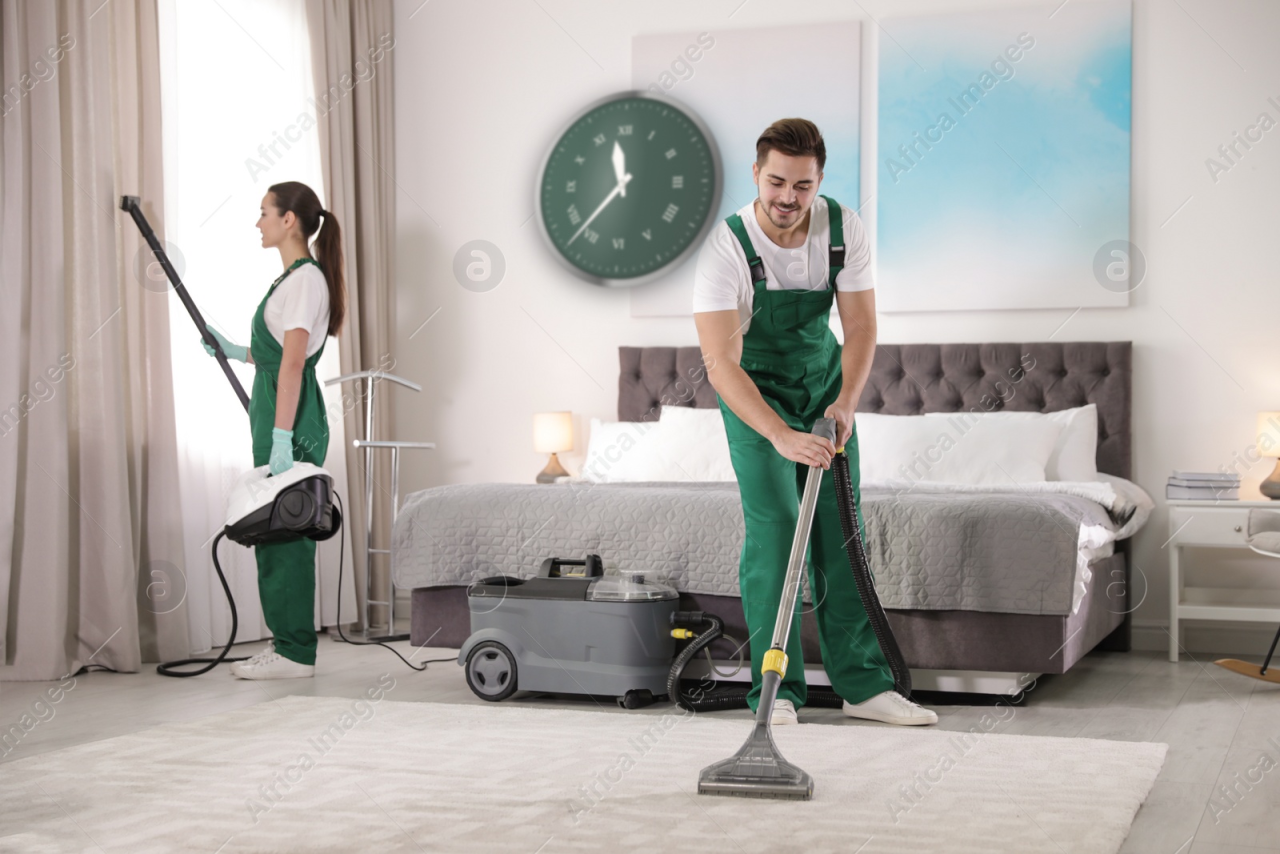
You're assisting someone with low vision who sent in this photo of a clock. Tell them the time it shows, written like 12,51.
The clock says 11,37
